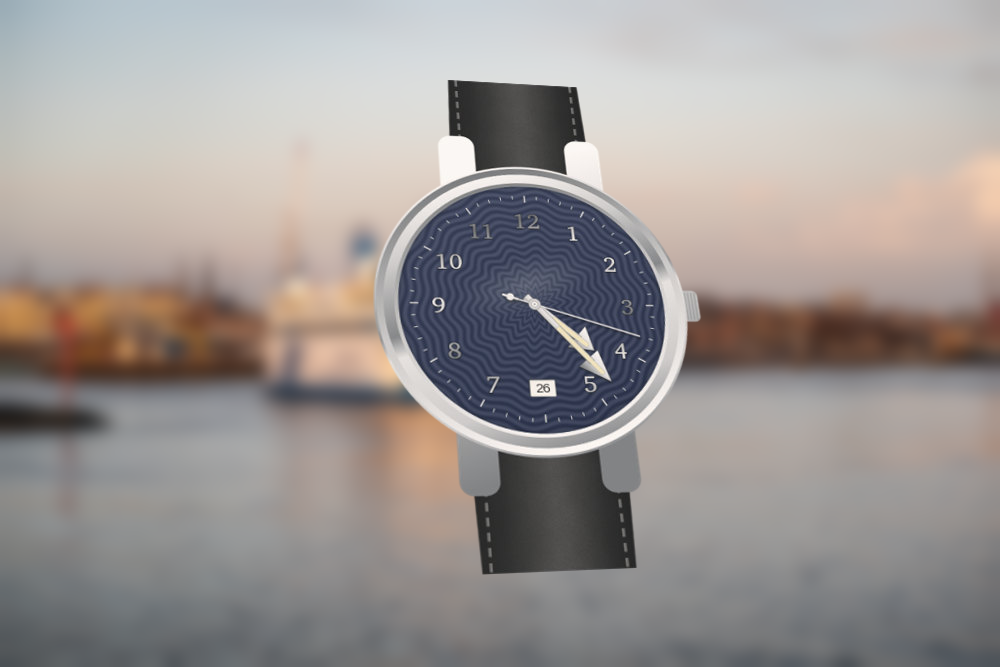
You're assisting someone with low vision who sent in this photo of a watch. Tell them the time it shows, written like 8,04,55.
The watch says 4,23,18
